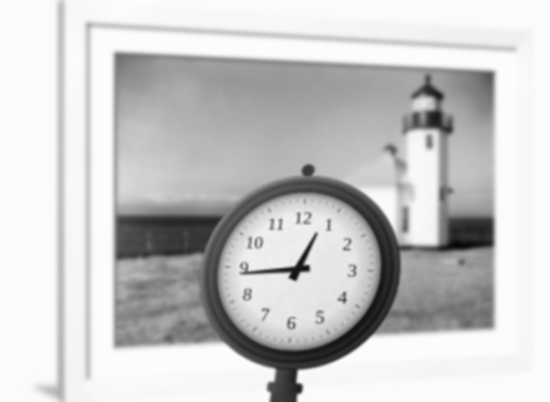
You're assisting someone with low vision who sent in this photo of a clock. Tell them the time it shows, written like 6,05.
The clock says 12,44
